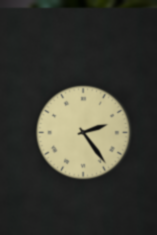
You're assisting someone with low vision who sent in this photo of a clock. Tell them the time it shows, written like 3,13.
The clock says 2,24
